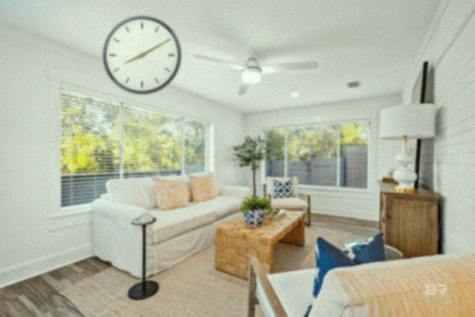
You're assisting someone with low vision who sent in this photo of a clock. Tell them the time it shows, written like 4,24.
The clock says 8,10
